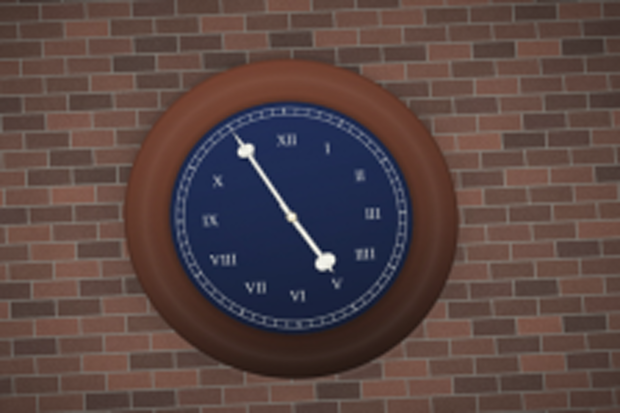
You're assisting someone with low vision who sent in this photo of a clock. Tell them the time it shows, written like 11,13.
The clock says 4,55
